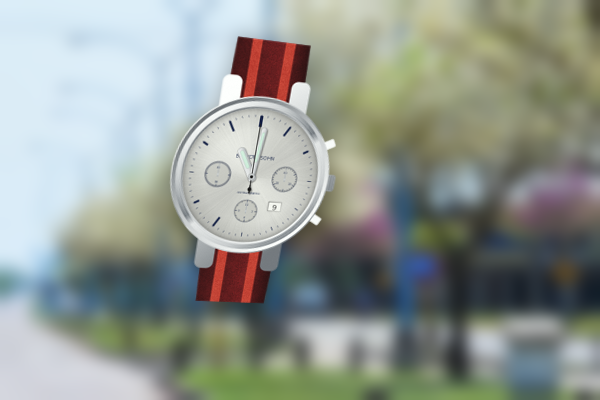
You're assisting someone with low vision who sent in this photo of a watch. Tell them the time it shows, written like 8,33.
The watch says 11,01
